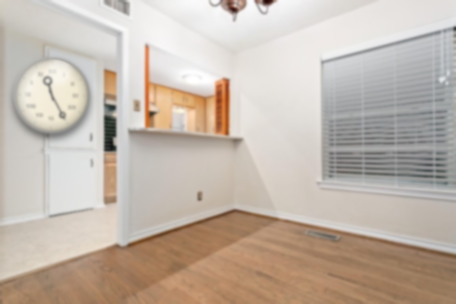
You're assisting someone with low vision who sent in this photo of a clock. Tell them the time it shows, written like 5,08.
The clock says 11,25
